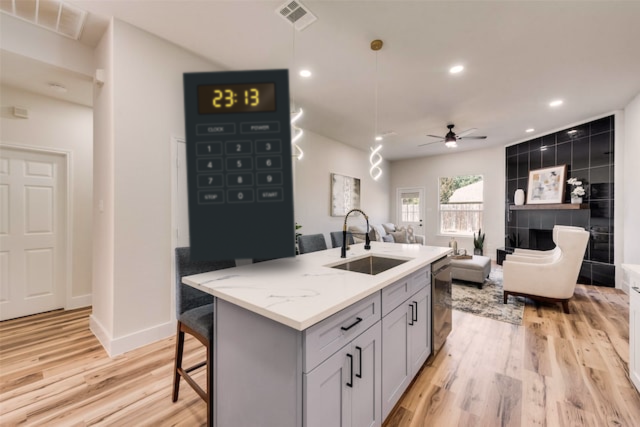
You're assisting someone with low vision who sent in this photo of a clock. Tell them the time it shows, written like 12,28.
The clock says 23,13
